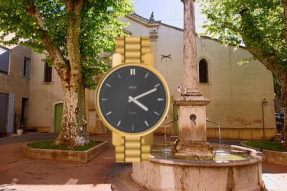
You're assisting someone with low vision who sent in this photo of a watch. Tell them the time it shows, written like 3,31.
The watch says 4,11
